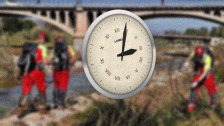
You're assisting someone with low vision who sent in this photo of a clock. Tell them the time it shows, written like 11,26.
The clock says 3,04
